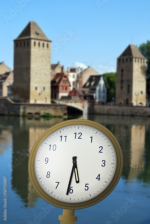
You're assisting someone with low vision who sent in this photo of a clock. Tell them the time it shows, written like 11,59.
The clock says 5,31
